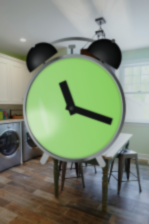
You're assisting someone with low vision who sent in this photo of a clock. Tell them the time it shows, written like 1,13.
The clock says 11,18
